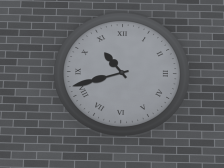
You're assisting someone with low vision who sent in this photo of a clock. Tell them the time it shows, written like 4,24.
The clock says 10,42
